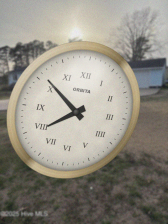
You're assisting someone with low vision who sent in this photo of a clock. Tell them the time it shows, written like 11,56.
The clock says 7,51
